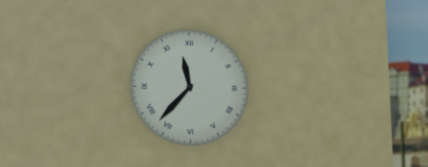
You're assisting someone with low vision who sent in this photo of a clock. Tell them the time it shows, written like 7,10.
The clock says 11,37
